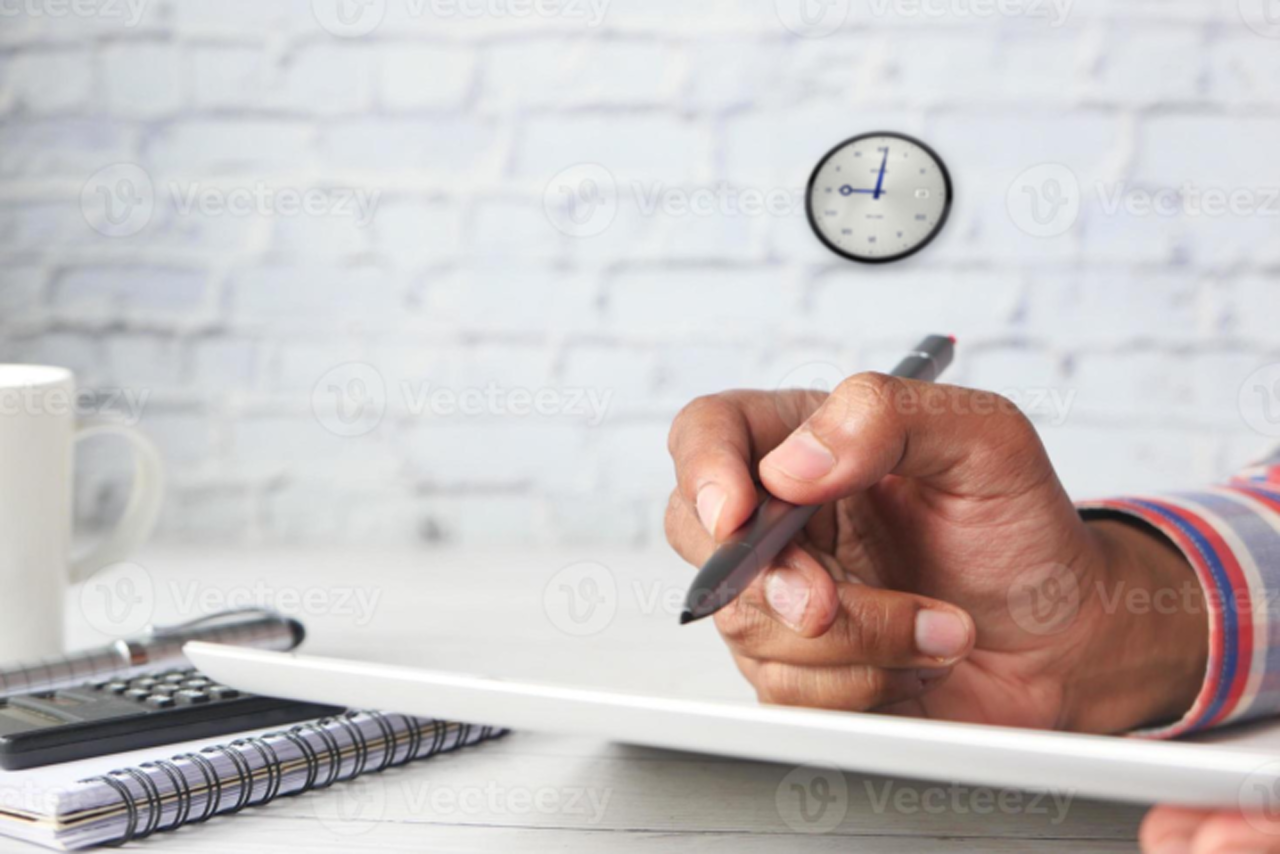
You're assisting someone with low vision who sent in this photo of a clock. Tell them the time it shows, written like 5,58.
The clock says 9,01
